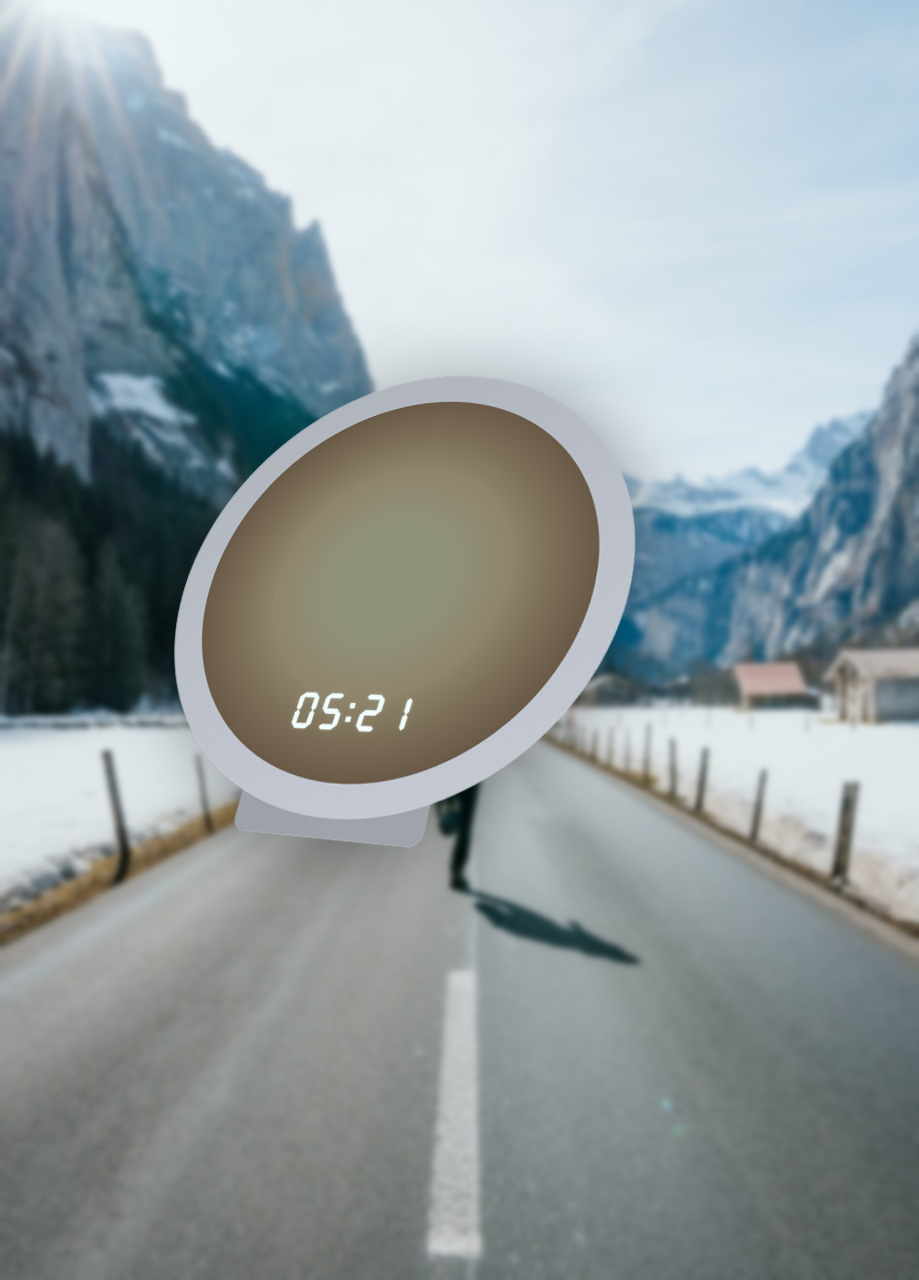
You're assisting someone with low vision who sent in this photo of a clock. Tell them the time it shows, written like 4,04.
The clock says 5,21
